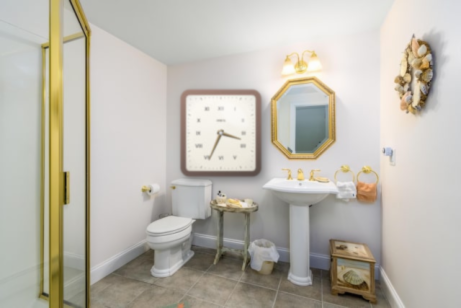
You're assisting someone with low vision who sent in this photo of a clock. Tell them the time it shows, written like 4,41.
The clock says 3,34
